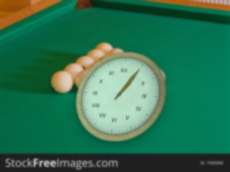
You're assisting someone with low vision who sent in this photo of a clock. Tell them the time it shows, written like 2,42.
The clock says 1,05
